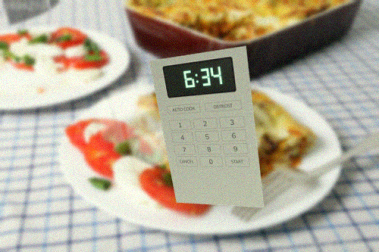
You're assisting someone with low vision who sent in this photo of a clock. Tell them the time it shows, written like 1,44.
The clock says 6,34
